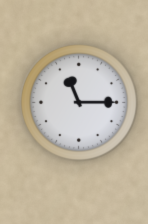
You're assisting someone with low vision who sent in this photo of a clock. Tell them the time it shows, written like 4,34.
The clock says 11,15
